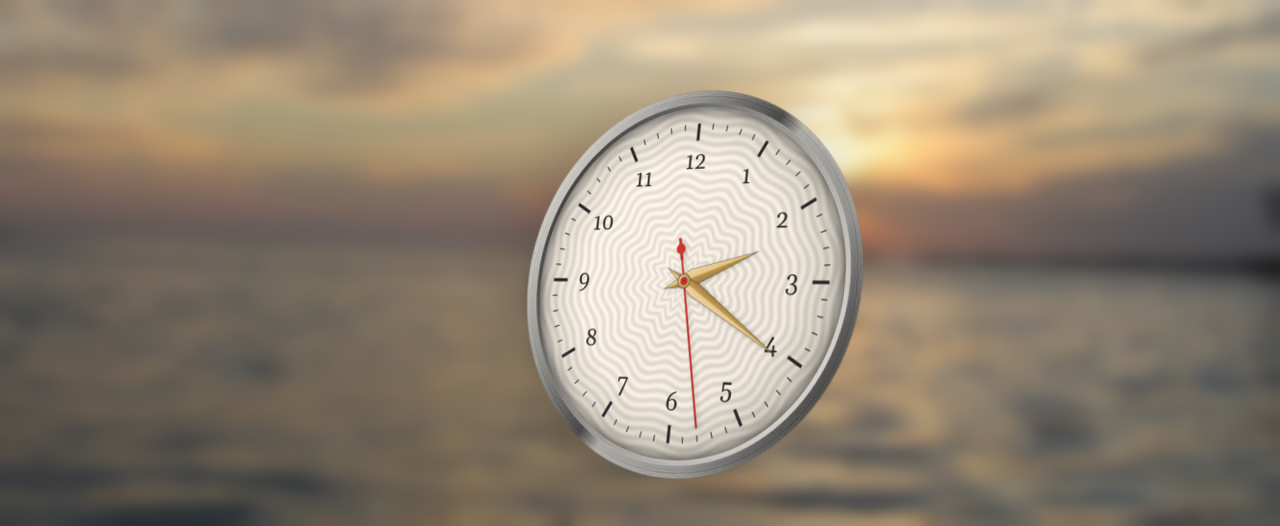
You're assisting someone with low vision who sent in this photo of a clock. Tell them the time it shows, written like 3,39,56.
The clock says 2,20,28
